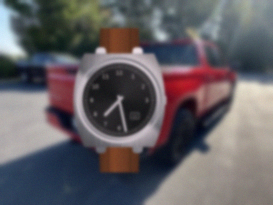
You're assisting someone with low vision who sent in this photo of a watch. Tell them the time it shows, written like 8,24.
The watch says 7,28
